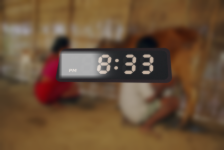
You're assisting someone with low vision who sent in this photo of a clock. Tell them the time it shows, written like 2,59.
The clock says 8,33
